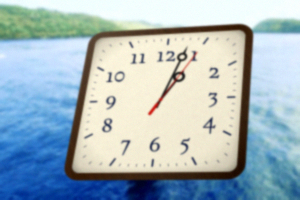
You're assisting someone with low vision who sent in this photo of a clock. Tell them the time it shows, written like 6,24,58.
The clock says 1,03,05
